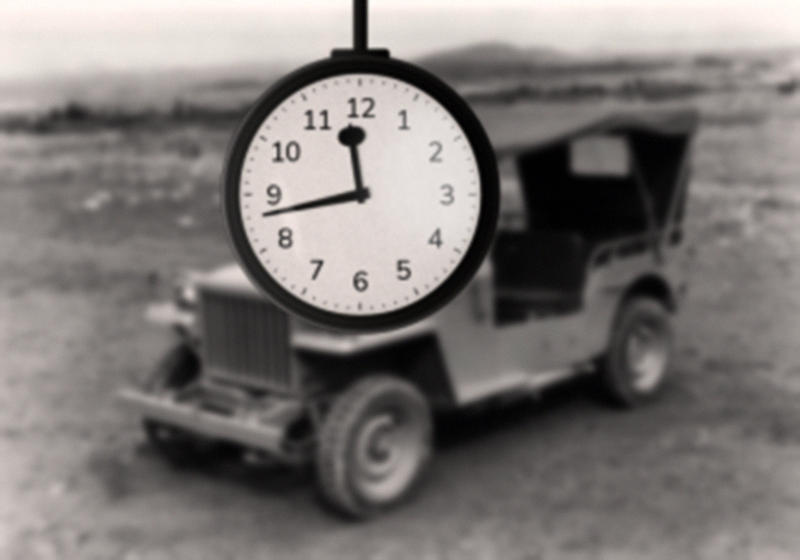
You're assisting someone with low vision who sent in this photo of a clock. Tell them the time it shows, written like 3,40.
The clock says 11,43
